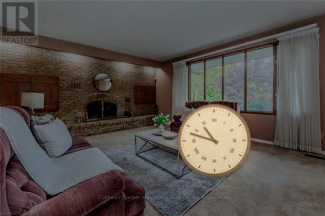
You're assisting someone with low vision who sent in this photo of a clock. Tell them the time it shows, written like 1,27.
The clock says 10,48
